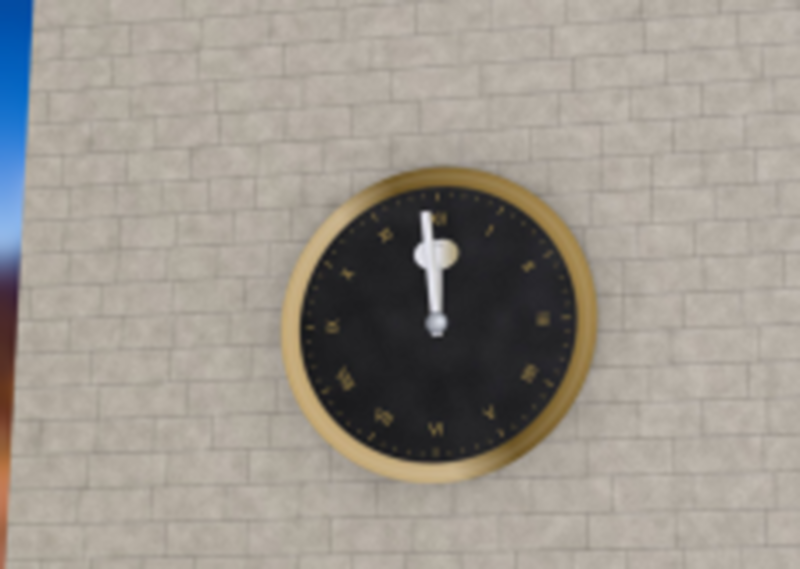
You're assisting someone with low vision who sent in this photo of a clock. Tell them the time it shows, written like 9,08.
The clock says 11,59
